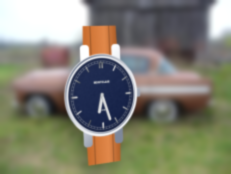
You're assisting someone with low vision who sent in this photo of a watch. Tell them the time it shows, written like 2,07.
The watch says 6,27
